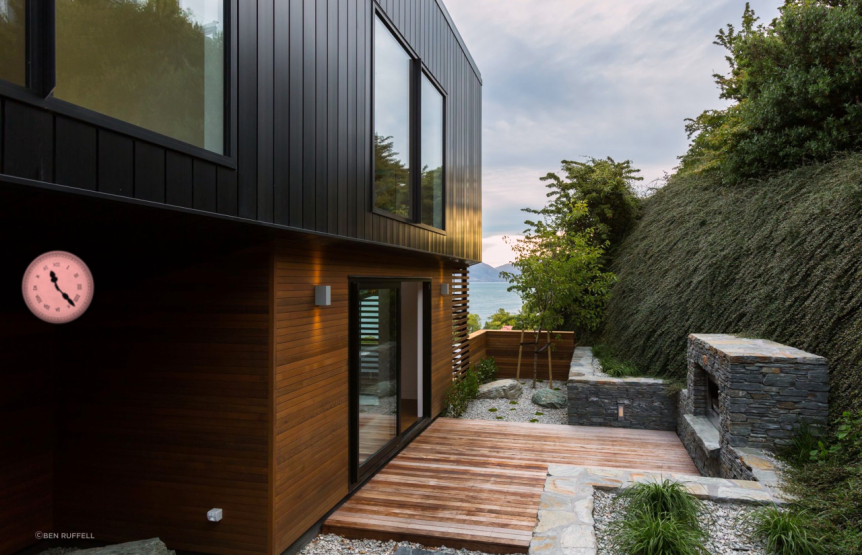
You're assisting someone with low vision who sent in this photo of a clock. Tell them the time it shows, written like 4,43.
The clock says 11,23
